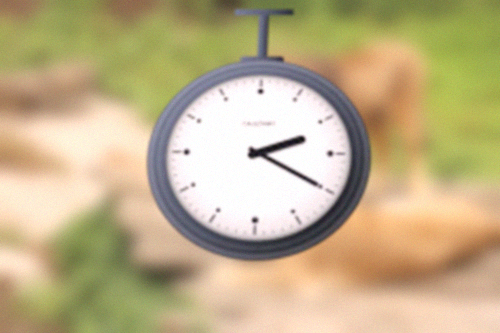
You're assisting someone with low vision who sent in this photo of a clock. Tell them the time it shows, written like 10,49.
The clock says 2,20
